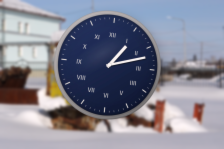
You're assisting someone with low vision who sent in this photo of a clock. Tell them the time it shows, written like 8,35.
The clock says 1,12
